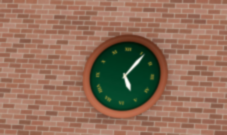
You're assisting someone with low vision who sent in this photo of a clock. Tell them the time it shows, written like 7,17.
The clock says 5,06
